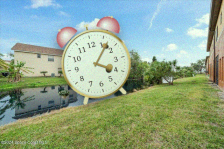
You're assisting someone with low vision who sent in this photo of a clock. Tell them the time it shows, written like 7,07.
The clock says 4,07
